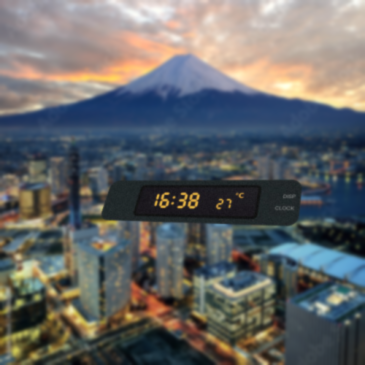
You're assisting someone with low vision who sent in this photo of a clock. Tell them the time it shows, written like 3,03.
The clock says 16,38
